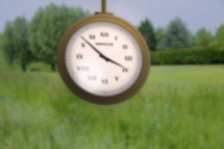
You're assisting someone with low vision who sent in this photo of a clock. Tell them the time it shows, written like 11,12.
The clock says 3,52
